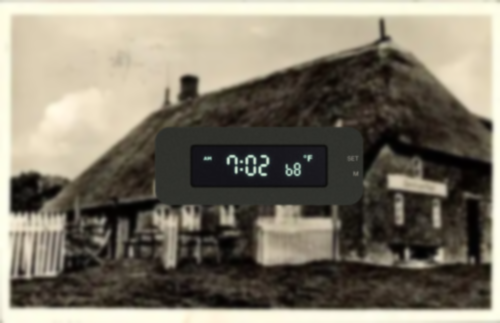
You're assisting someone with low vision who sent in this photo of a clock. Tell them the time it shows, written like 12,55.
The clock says 7,02
